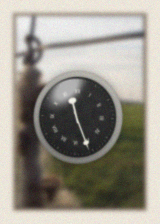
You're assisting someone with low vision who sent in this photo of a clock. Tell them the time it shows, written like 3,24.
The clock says 11,26
